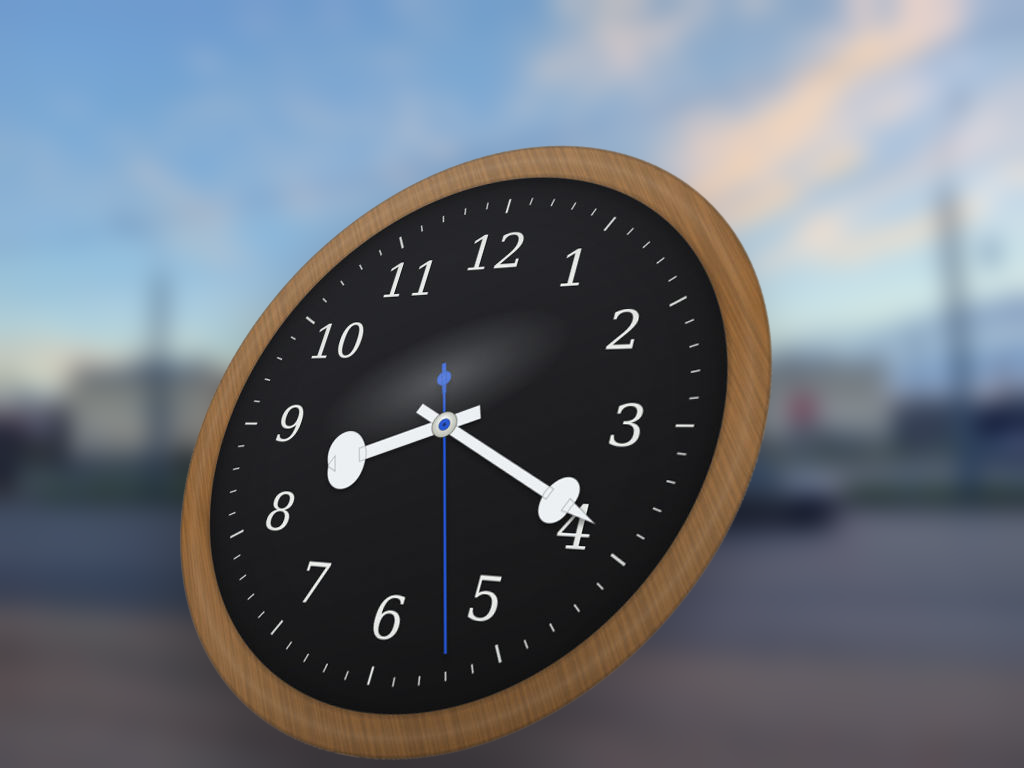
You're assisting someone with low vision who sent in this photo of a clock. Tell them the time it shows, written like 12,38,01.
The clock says 8,19,27
